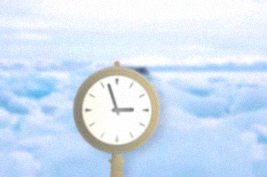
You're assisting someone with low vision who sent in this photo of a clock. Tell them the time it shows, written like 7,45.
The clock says 2,57
